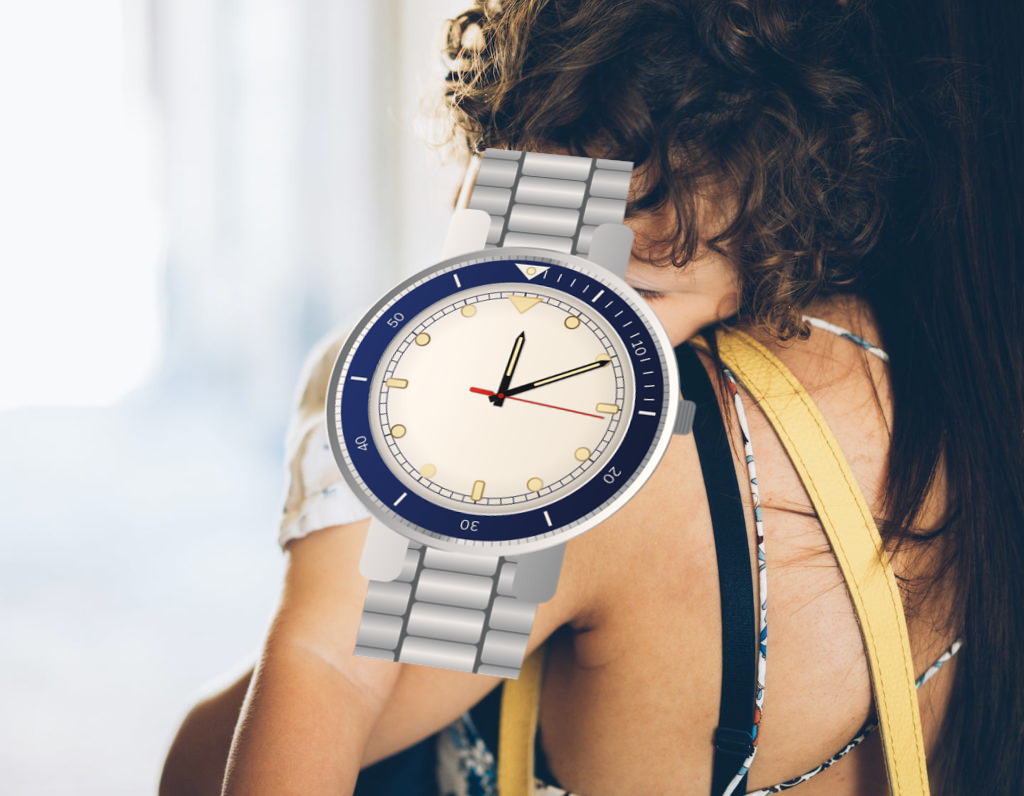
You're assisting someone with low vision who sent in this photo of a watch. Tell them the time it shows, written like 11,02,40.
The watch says 12,10,16
